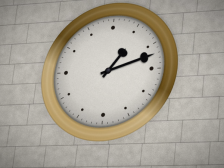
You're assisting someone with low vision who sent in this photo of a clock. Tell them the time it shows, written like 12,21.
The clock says 1,12
